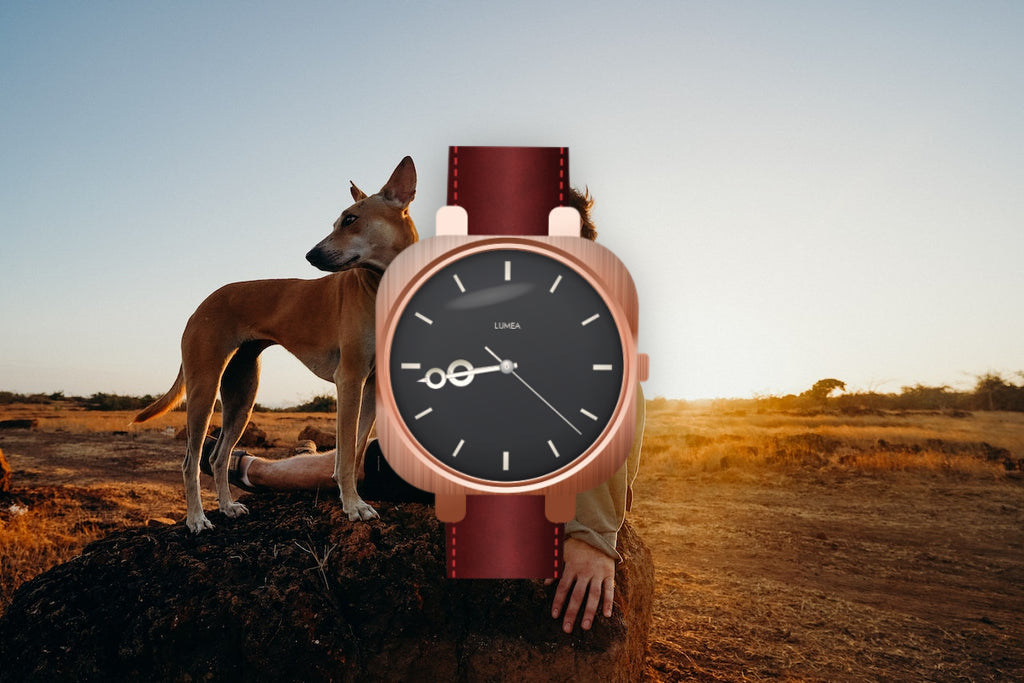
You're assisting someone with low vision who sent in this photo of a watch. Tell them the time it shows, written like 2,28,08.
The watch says 8,43,22
